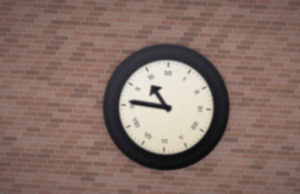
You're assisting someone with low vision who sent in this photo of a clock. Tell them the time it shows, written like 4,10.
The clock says 10,46
